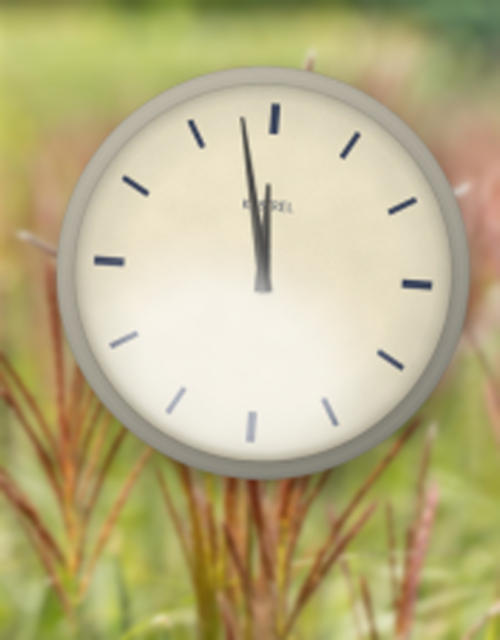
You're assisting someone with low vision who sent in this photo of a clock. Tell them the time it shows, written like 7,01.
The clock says 11,58
